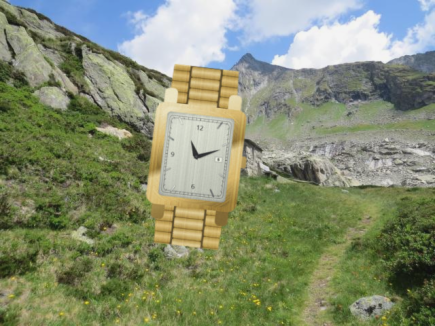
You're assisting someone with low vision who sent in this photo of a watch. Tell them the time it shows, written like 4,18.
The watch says 11,11
